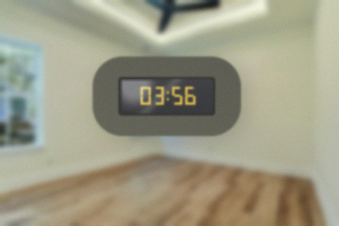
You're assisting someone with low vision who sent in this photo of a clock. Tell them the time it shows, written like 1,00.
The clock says 3,56
